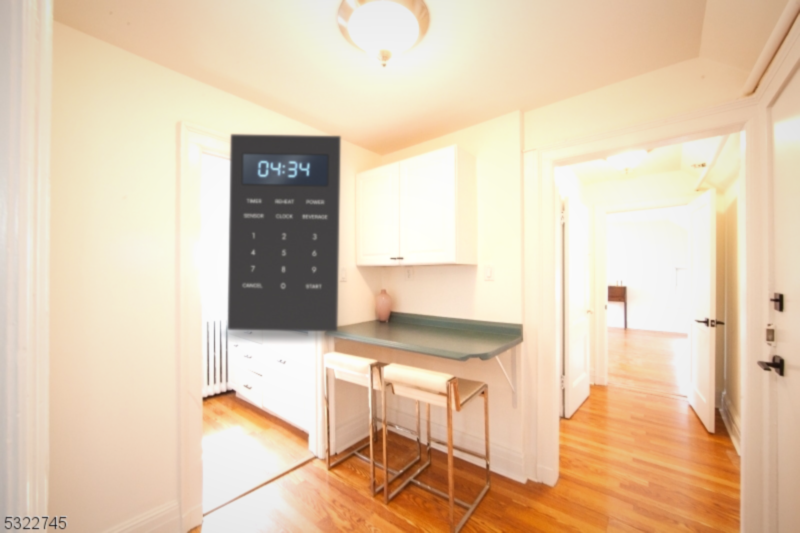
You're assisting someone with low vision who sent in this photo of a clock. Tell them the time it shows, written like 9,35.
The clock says 4,34
